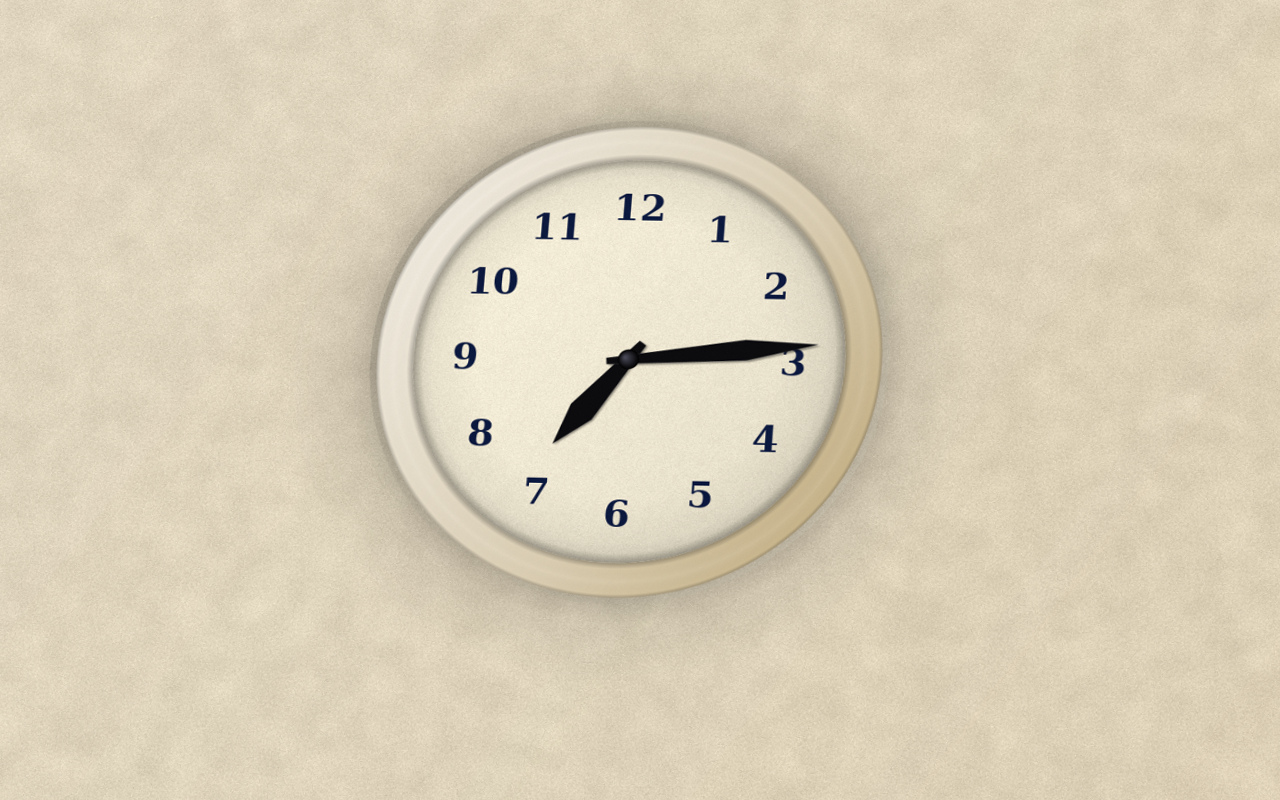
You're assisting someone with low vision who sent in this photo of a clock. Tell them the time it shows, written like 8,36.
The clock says 7,14
